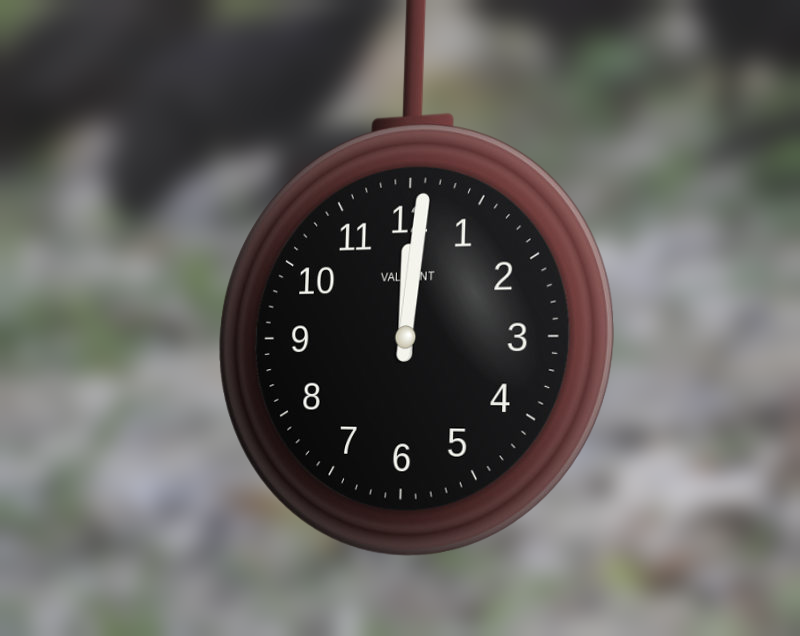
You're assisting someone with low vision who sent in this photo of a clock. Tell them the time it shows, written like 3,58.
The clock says 12,01
